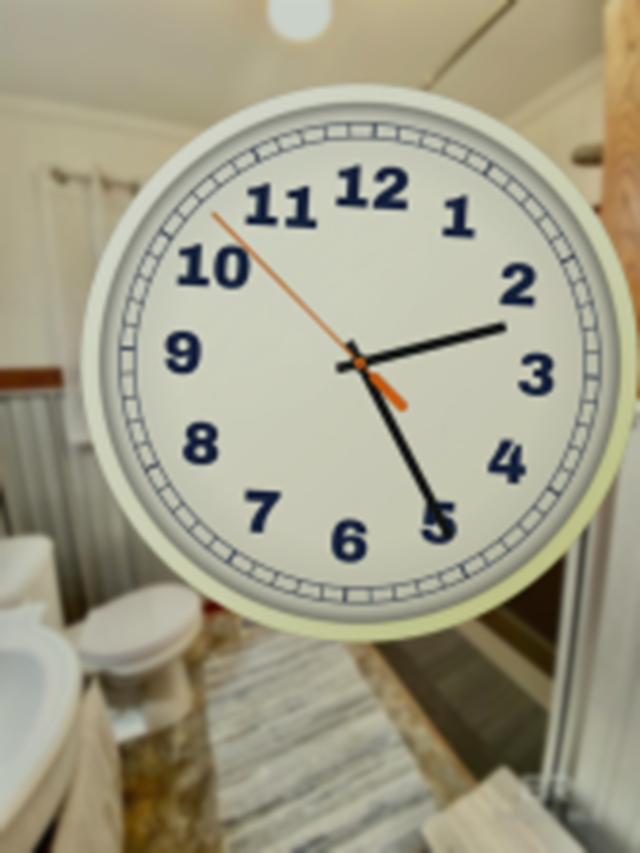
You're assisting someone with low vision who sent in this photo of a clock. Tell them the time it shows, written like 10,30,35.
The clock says 2,24,52
